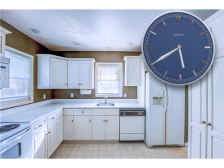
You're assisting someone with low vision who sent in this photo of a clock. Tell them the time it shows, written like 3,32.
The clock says 5,40
